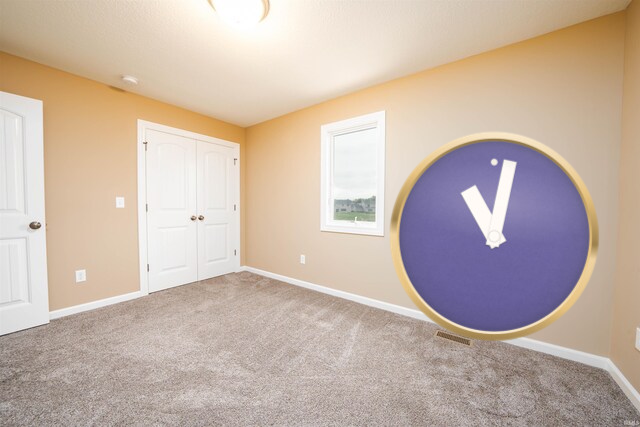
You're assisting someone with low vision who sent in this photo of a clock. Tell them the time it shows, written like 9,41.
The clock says 11,02
